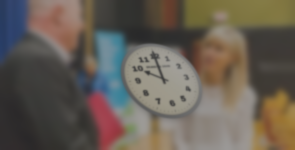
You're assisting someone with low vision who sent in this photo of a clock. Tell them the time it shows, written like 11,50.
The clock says 10,00
